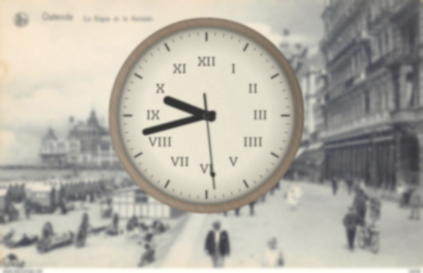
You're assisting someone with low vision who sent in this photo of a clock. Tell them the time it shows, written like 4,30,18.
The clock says 9,42,29
